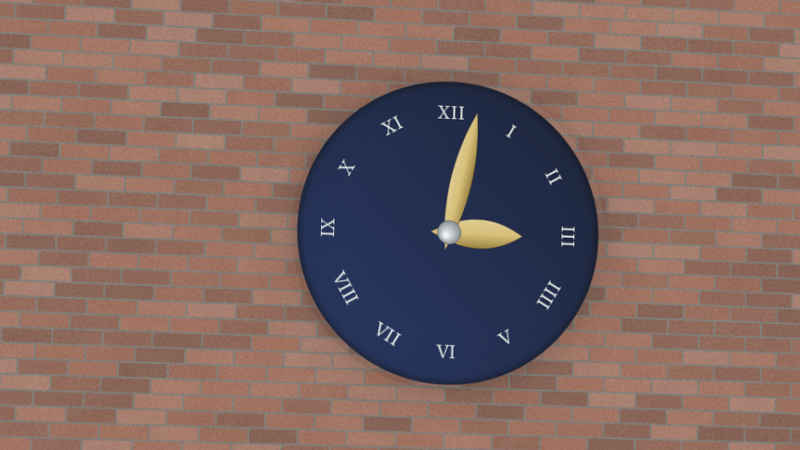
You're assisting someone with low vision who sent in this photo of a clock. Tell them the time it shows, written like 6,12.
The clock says 3,02
